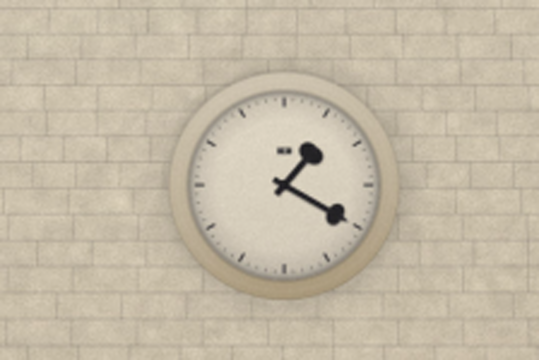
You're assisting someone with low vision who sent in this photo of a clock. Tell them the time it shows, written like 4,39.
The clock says 1,20
